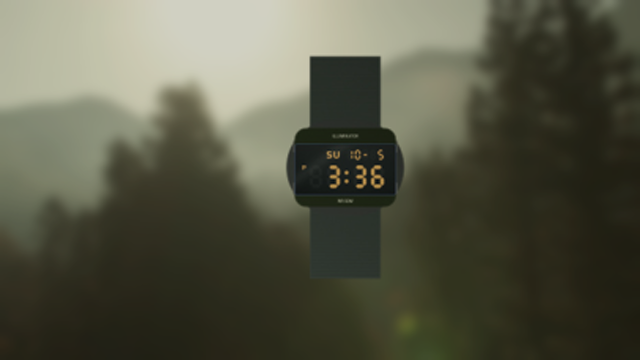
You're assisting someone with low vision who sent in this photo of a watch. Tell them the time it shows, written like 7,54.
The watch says 3,36
